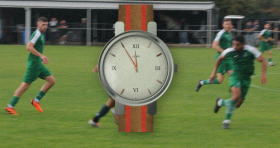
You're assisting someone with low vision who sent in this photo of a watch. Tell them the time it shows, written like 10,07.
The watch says 11,55
